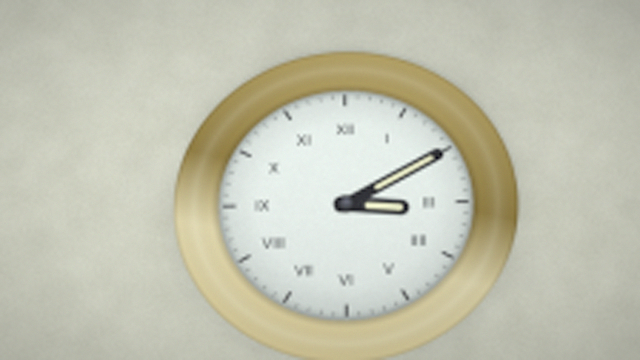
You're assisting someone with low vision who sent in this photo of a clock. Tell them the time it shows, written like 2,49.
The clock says 3,10
